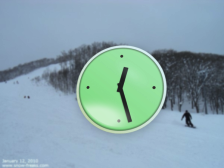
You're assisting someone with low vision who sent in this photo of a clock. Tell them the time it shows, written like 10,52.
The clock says 12,27
